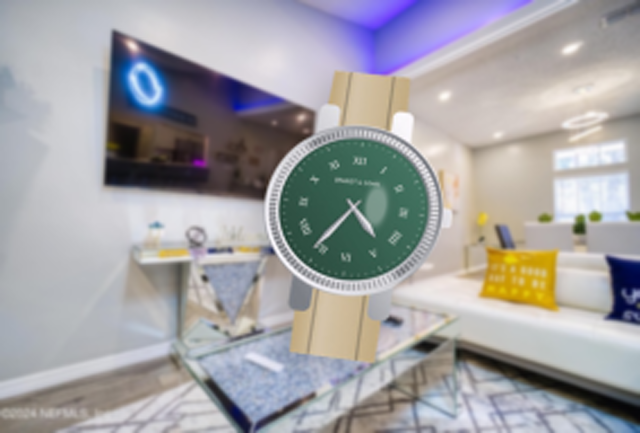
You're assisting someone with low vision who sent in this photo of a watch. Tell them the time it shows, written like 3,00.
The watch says 4,36
